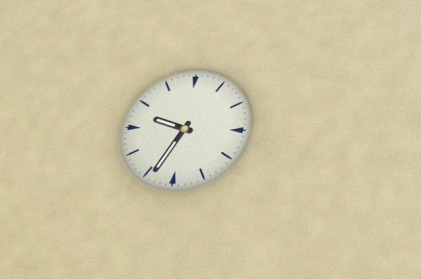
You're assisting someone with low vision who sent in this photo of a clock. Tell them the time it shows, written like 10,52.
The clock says 9,34
